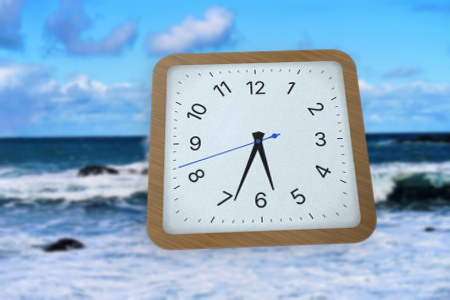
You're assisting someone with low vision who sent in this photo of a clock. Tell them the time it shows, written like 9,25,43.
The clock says 5,33,42
